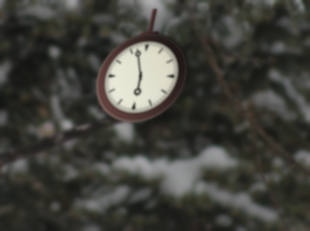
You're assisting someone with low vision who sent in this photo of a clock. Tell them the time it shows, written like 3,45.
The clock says 5,57
